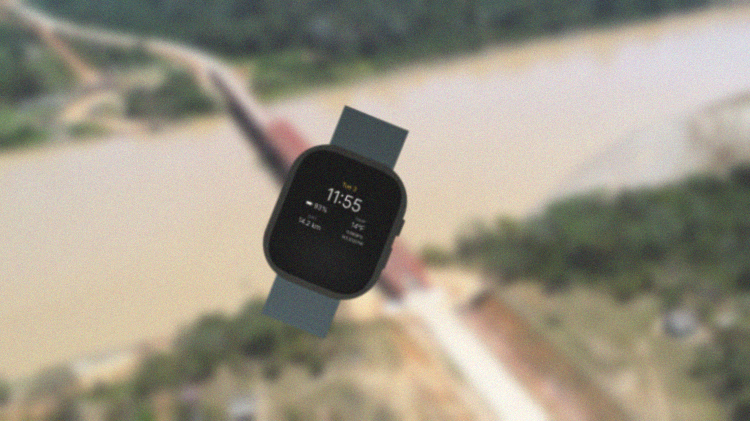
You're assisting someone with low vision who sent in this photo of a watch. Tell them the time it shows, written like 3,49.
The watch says 11,55
